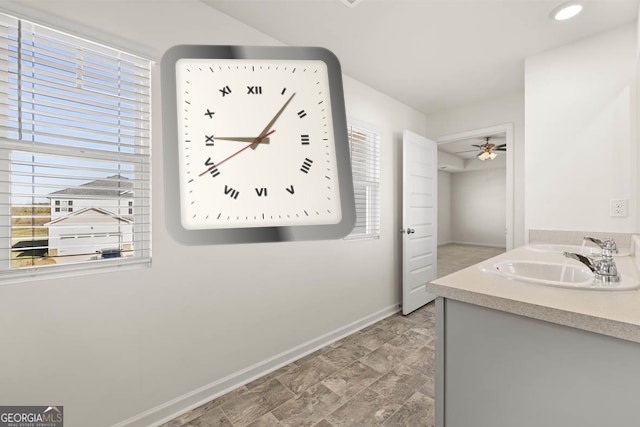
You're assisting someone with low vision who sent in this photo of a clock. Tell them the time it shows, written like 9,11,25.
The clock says 9,06,40
